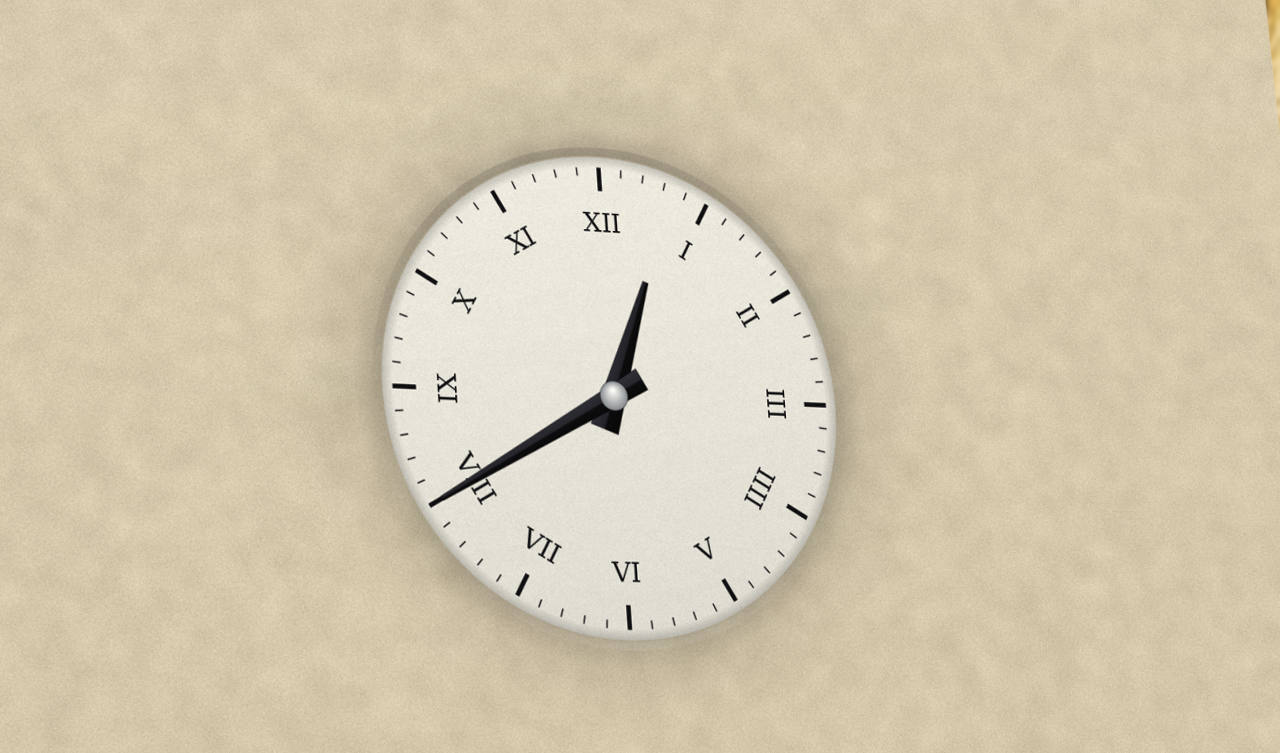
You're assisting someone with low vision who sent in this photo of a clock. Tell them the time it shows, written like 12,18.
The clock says 12,40
